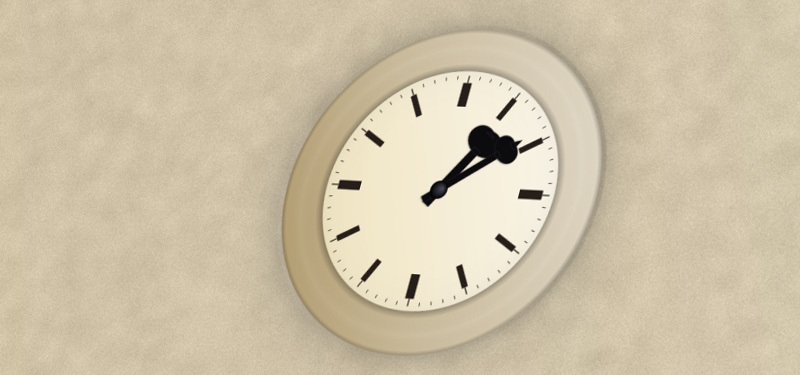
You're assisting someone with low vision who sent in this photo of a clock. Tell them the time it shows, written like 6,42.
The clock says 1,09
